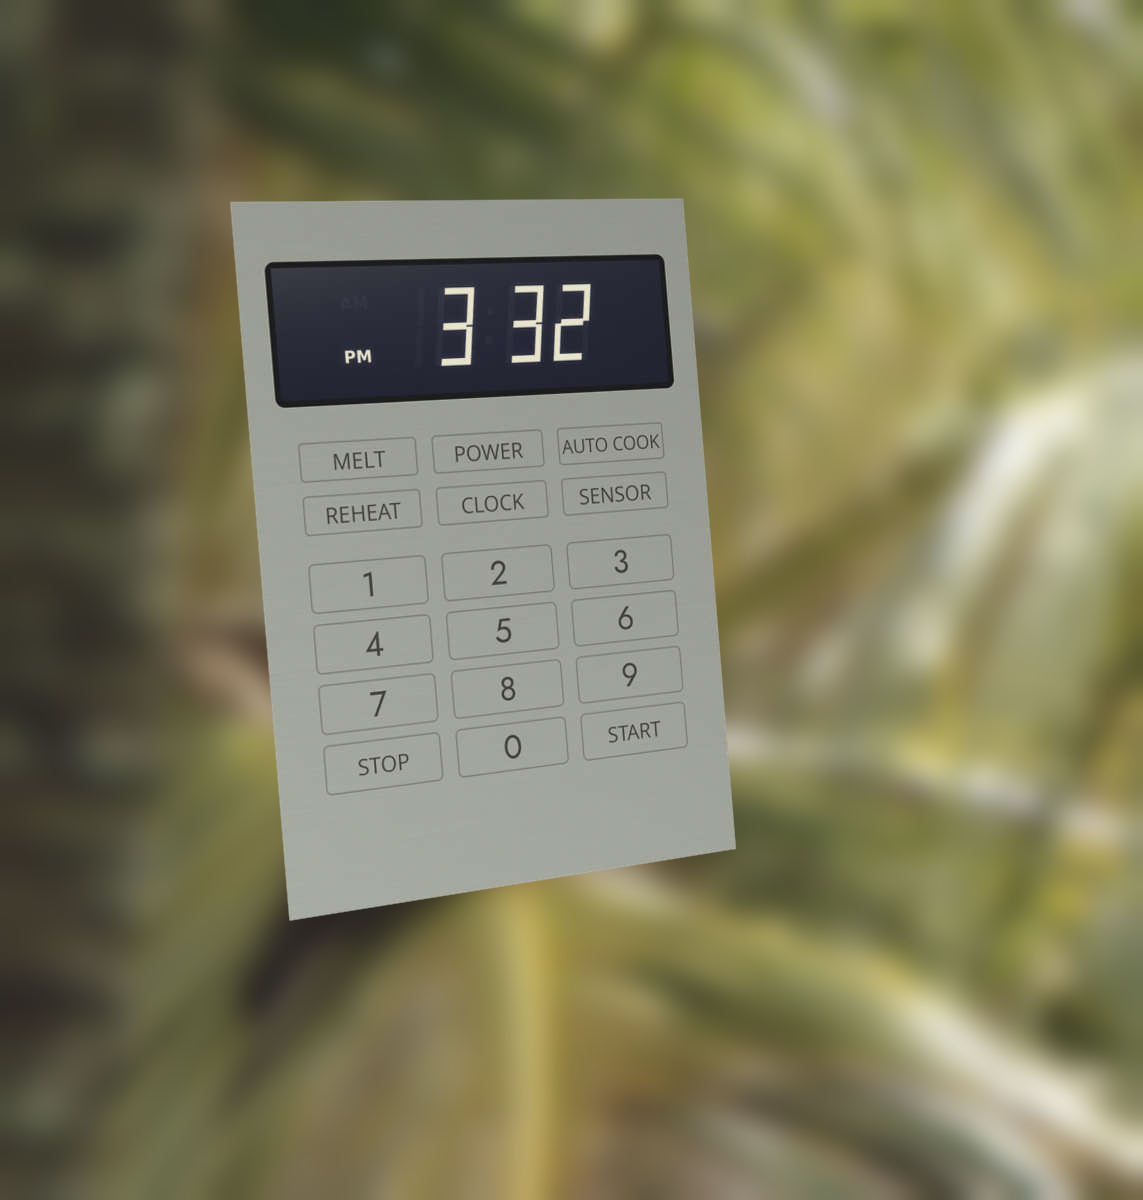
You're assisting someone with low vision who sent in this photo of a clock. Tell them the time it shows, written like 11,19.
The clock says 3,32
